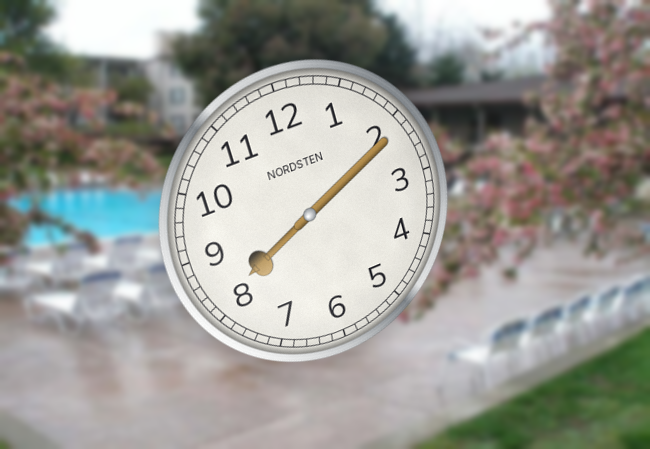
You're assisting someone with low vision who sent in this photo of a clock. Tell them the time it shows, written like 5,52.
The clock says 8,11
